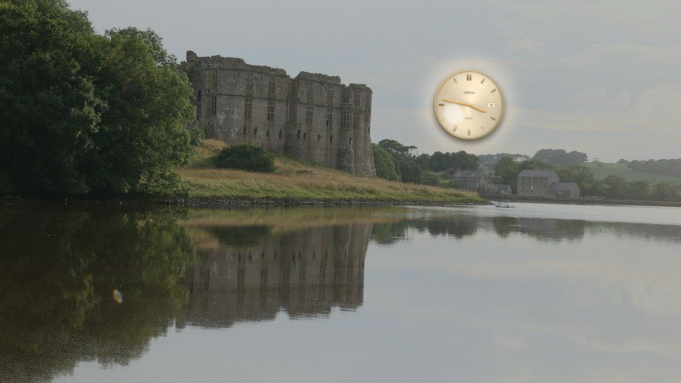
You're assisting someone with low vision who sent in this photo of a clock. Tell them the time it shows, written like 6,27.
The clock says 3,47
